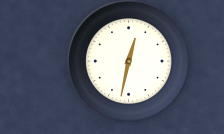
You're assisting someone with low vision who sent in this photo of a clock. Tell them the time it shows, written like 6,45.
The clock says 12,32
